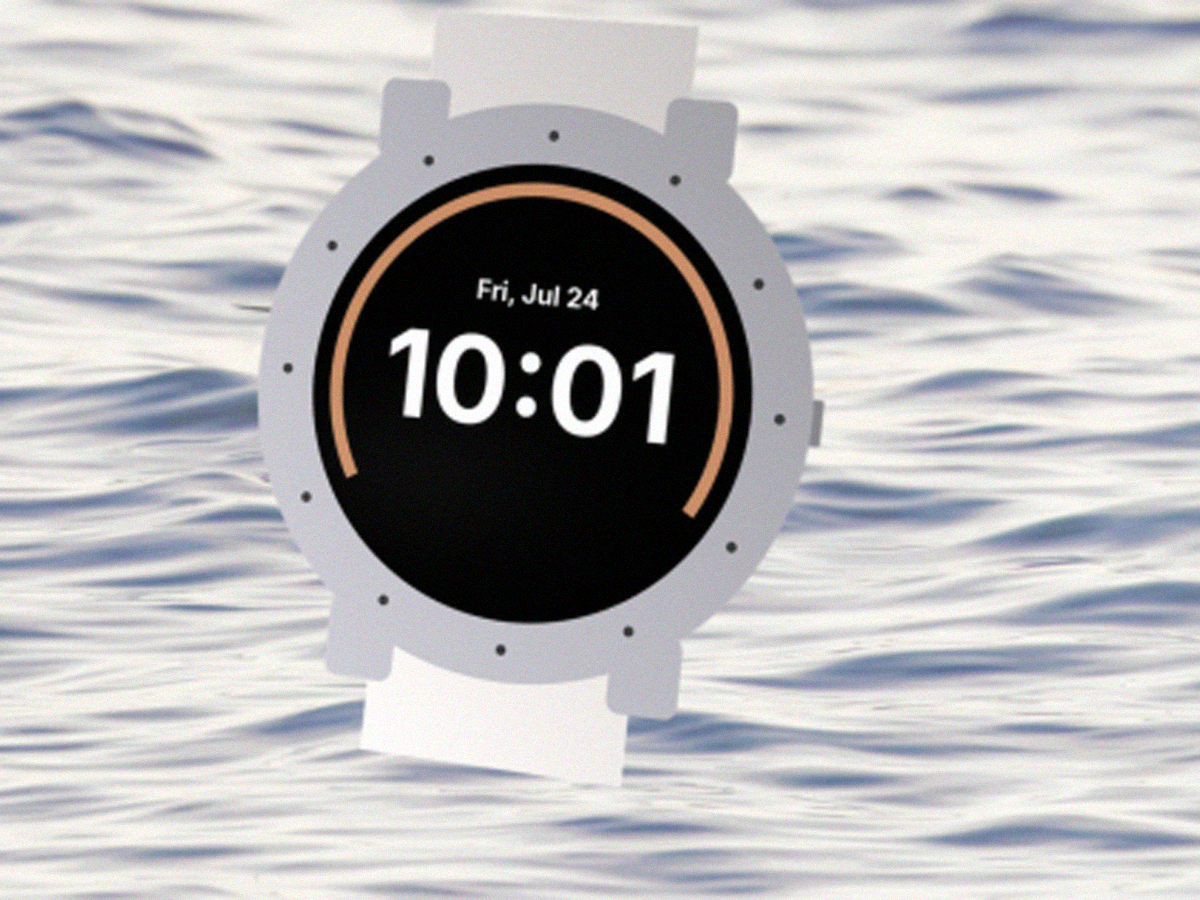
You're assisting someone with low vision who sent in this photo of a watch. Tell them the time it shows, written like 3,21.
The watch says 10,01
